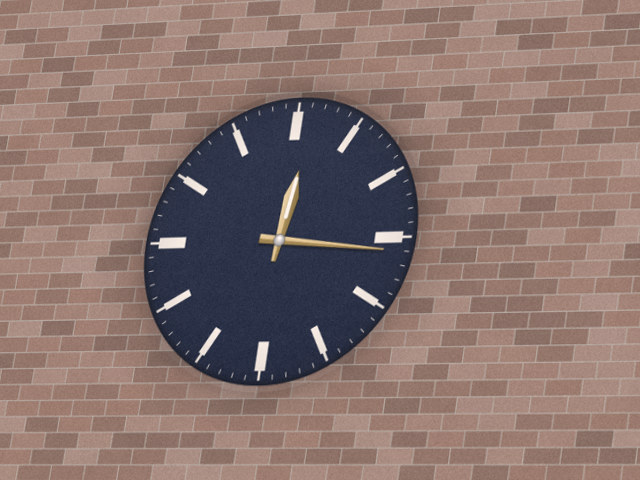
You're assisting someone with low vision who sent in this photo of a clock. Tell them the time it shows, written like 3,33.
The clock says 12,16
